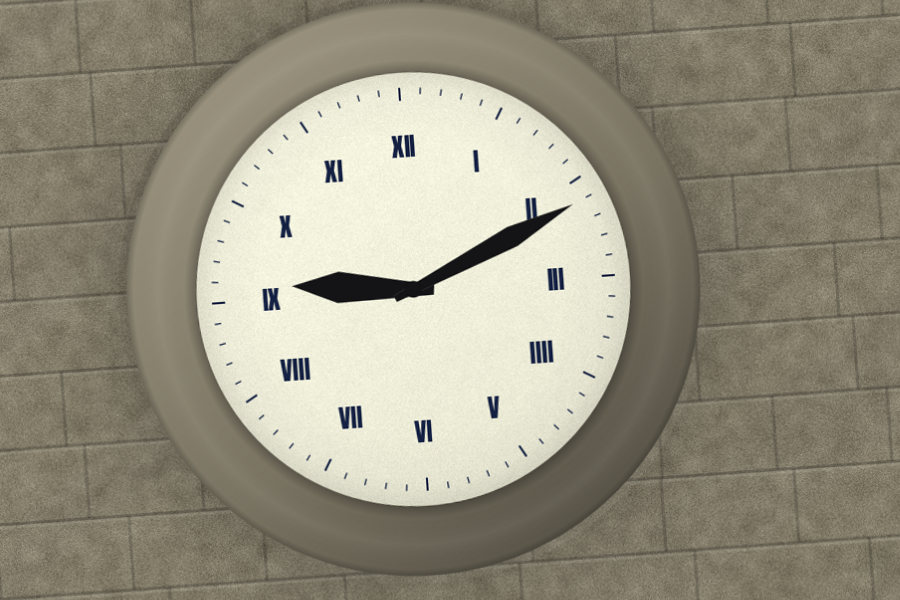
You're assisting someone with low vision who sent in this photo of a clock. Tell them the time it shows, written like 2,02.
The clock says 9,11
